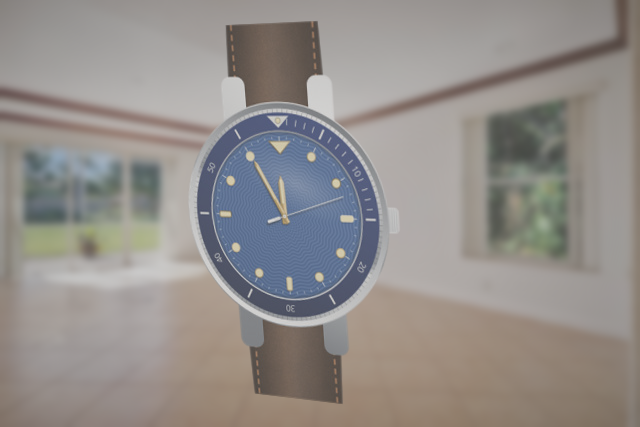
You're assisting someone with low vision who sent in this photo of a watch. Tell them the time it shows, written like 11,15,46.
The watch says 11,55,12
